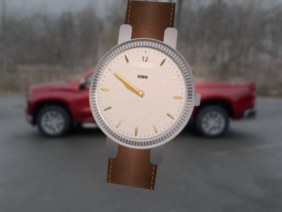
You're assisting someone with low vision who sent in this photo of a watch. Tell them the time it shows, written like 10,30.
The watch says 9,50
